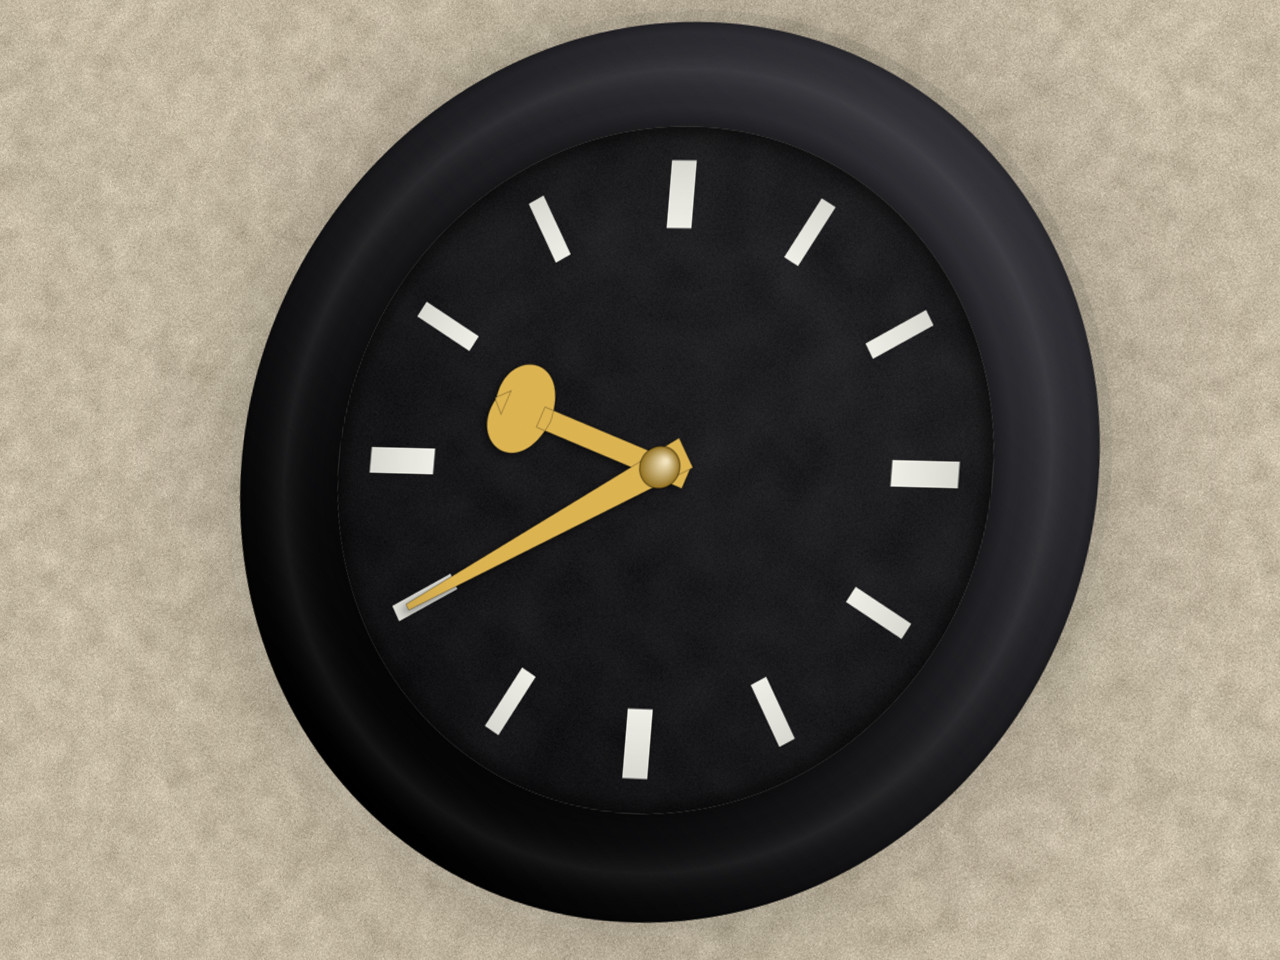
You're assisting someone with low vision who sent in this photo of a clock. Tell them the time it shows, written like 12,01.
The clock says 9,40
